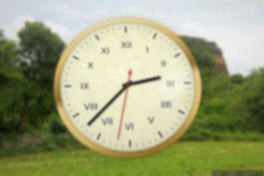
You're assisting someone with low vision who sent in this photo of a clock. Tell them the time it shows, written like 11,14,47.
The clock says 2,37,32
